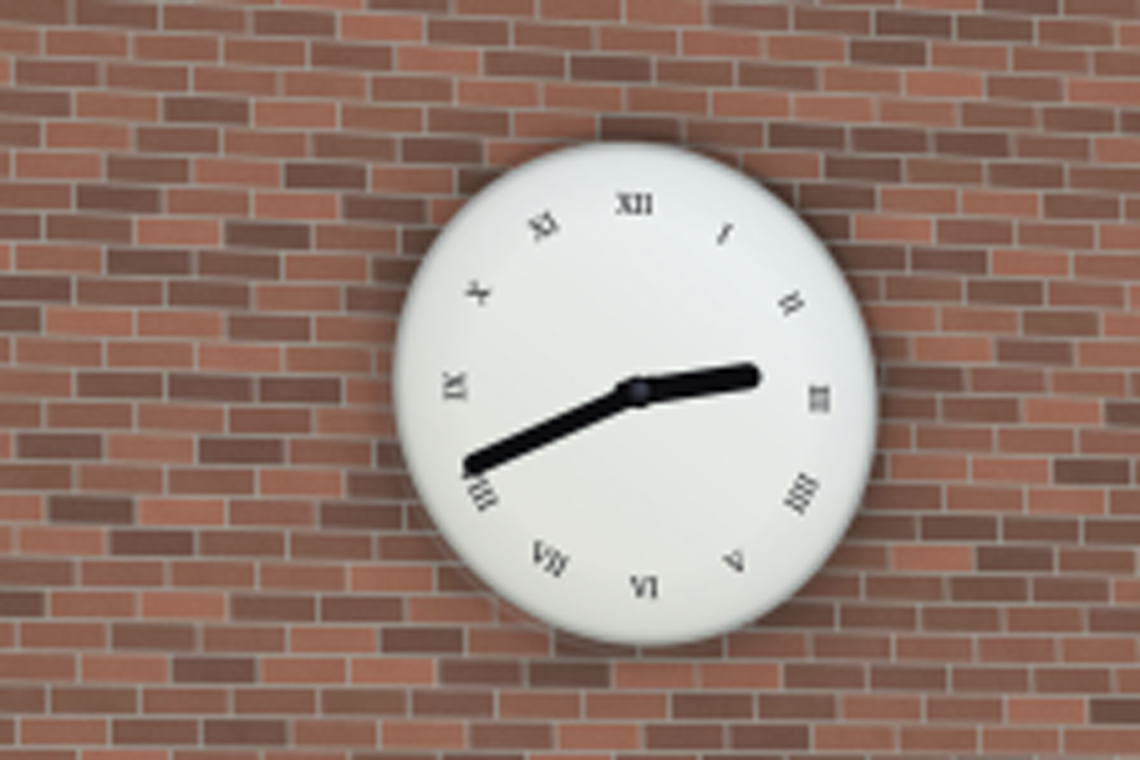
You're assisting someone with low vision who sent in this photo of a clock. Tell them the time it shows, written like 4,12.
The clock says 2,41
